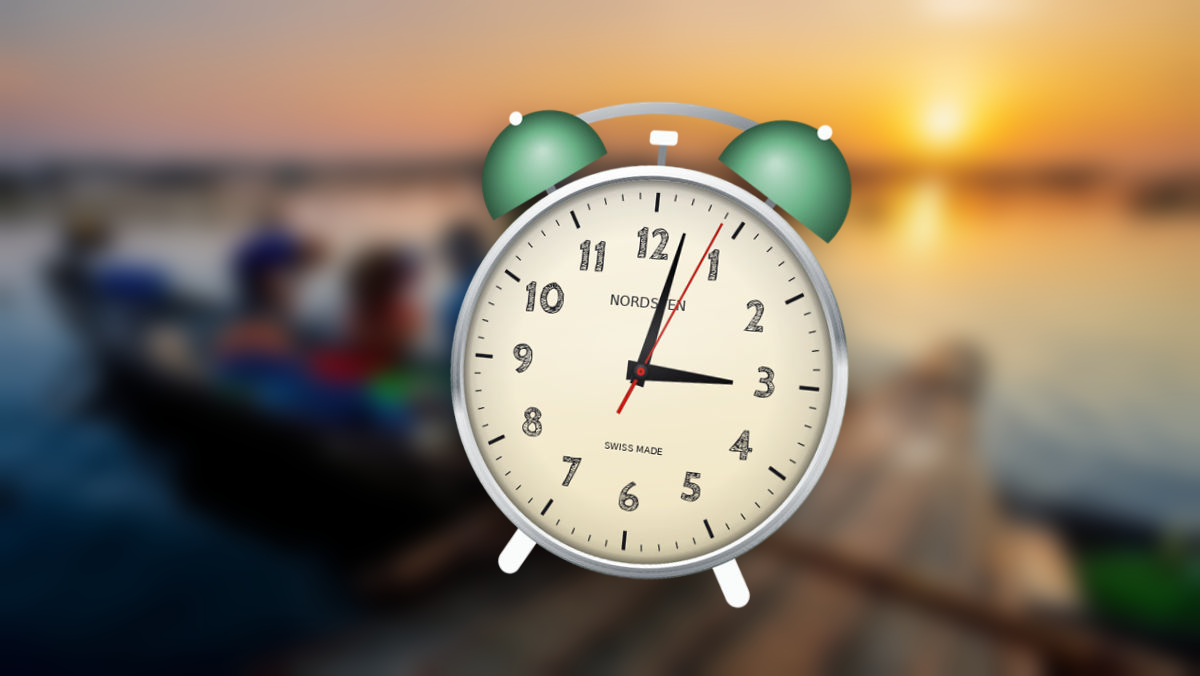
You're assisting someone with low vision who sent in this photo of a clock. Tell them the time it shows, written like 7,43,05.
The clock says 3,02,04
